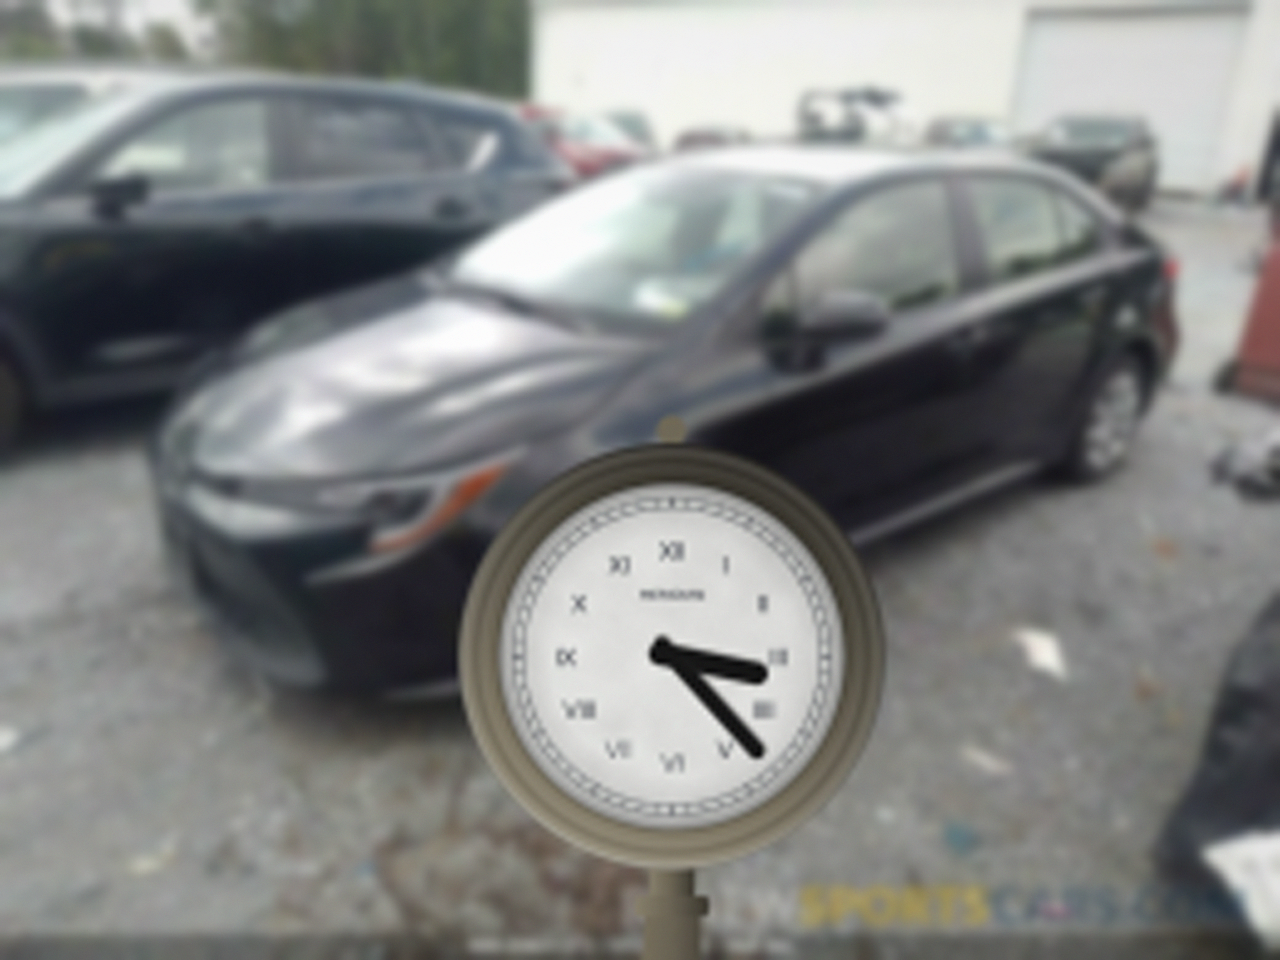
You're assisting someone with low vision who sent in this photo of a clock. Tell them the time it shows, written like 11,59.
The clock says 3,23
